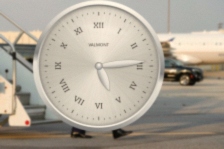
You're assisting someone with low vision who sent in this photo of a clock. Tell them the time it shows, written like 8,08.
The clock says 5,14
